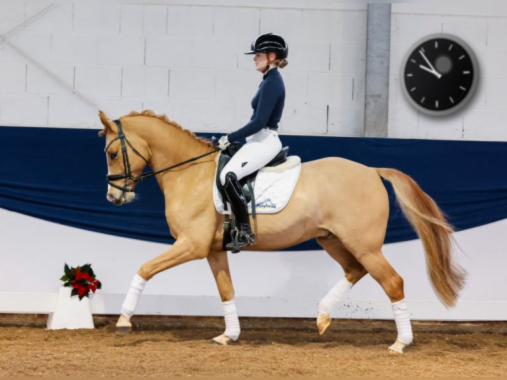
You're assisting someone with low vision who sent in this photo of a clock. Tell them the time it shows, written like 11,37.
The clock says 9,54
